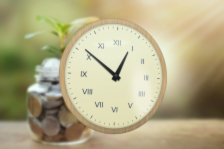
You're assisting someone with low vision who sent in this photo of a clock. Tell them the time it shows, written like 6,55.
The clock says 12,51
